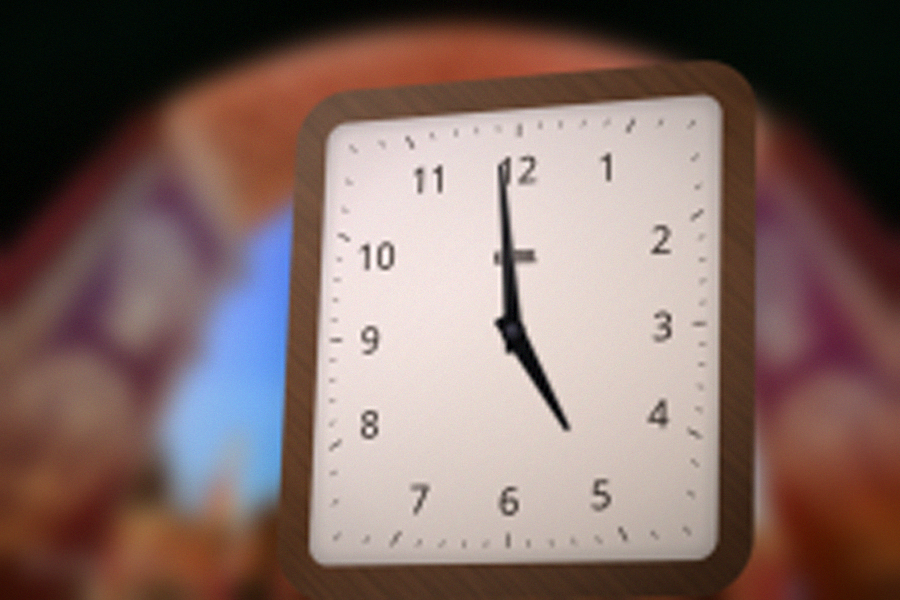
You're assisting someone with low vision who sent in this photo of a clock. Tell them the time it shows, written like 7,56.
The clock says 4,59
